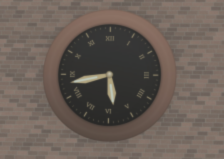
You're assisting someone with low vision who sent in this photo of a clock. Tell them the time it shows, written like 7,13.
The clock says 5,43
